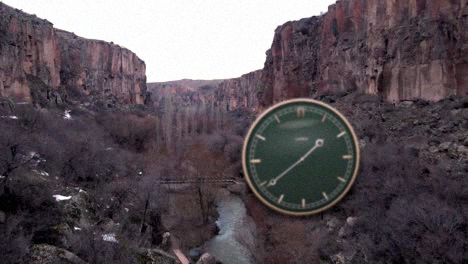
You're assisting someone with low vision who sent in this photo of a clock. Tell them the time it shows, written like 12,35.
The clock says 1,39
